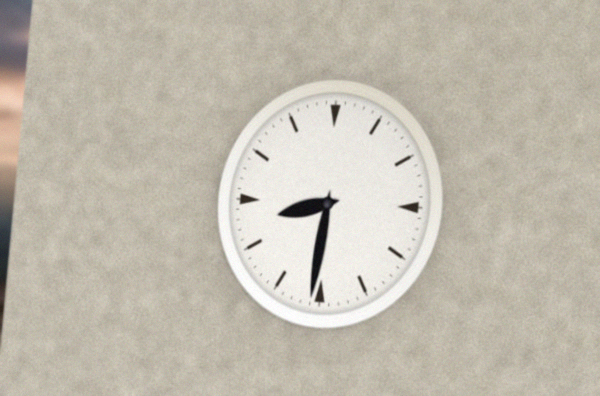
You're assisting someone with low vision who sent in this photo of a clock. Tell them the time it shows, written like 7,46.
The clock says 8,31
